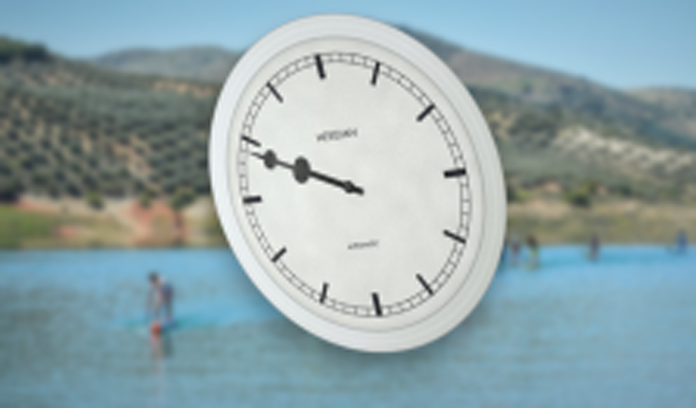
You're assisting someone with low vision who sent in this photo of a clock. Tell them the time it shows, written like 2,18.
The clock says 9,49
